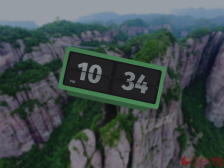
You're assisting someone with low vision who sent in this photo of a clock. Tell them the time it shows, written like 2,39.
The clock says 10,34
